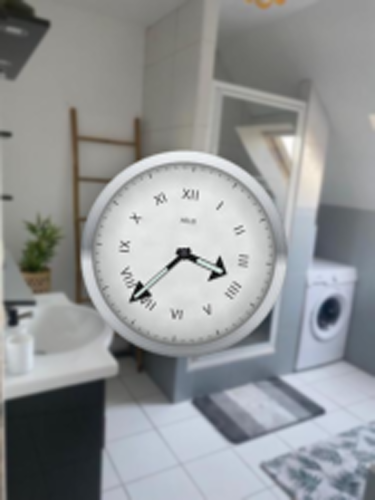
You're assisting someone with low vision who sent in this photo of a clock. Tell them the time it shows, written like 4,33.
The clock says 3,37
